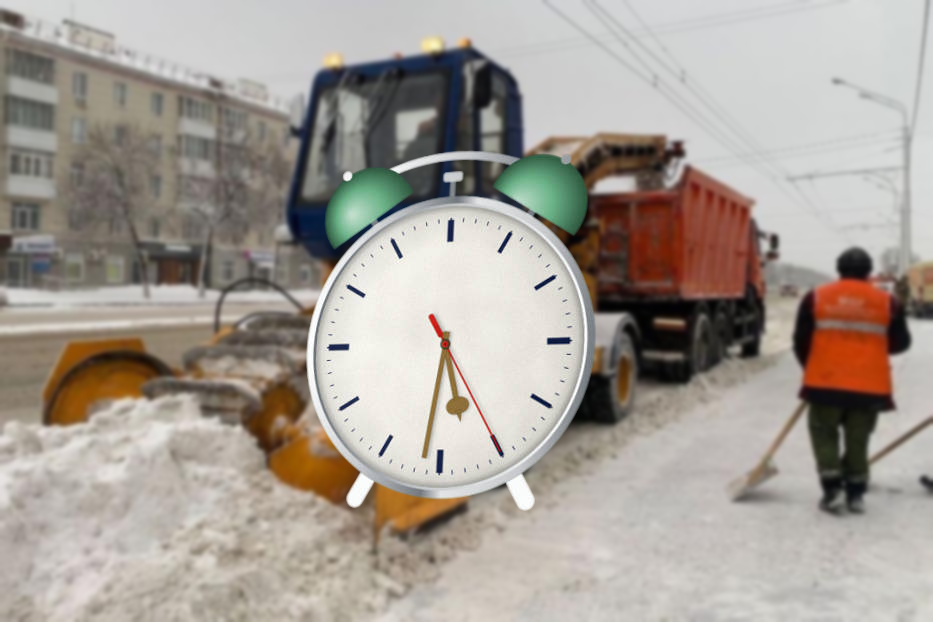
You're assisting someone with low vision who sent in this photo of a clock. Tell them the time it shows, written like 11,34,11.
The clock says 5,31,25
